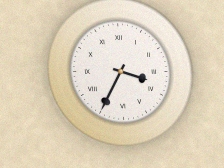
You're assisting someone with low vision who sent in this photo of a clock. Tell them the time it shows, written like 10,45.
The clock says 3,35
